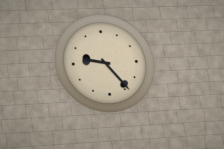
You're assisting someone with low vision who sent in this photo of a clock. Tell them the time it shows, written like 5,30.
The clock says 9,24
